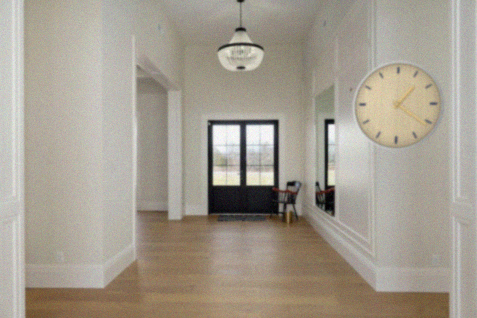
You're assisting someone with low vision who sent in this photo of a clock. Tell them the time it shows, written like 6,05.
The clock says 1,21
